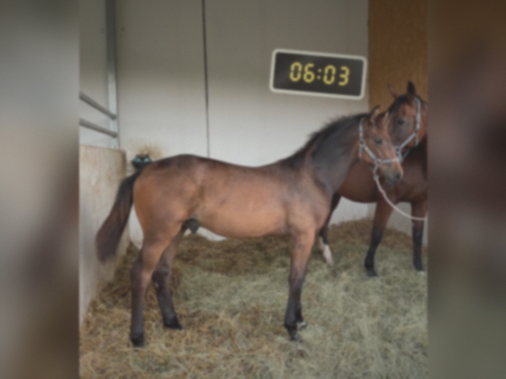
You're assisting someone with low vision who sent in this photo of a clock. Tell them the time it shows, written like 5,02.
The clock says 6,03
